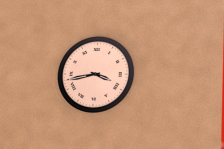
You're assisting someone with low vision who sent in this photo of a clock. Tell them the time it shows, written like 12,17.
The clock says 3,43
